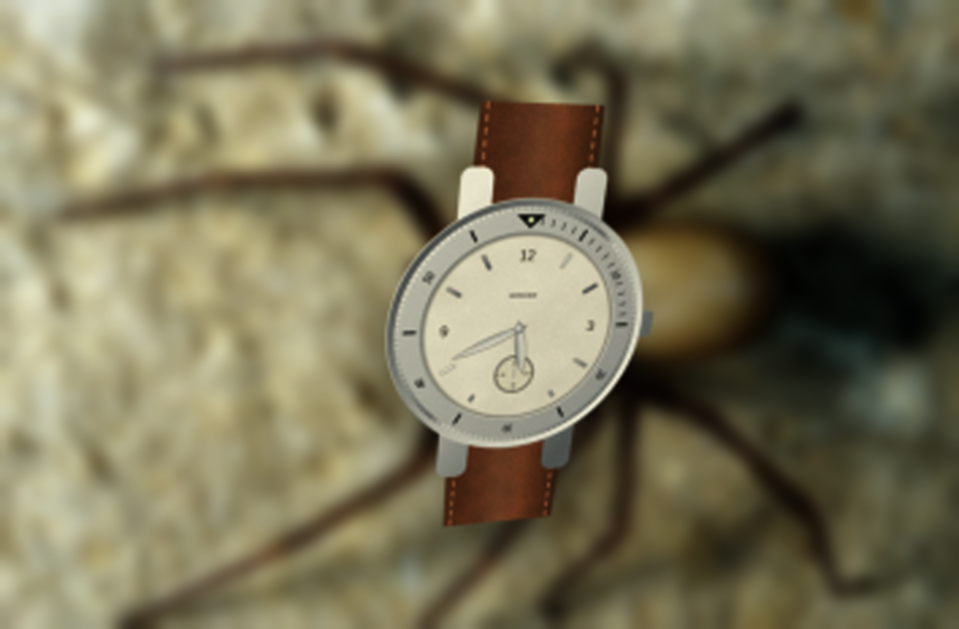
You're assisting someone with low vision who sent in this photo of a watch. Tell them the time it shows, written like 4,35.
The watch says 5,41
